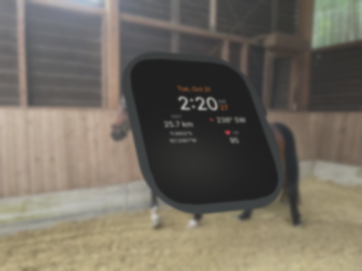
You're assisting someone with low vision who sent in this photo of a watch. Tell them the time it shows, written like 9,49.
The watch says 2,20
